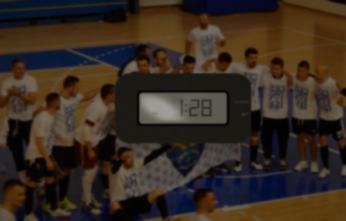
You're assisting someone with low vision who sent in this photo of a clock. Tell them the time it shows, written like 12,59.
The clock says 1,28
